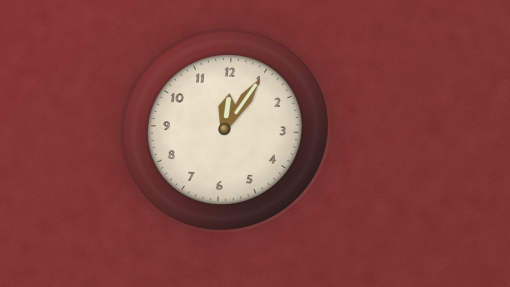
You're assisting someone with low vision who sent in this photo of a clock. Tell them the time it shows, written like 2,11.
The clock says 12,05
